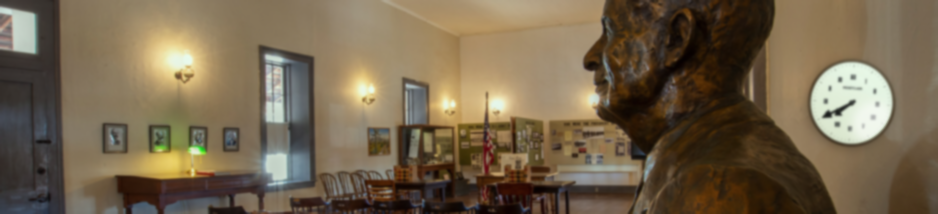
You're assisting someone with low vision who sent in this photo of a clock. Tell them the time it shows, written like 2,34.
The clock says 7,40
